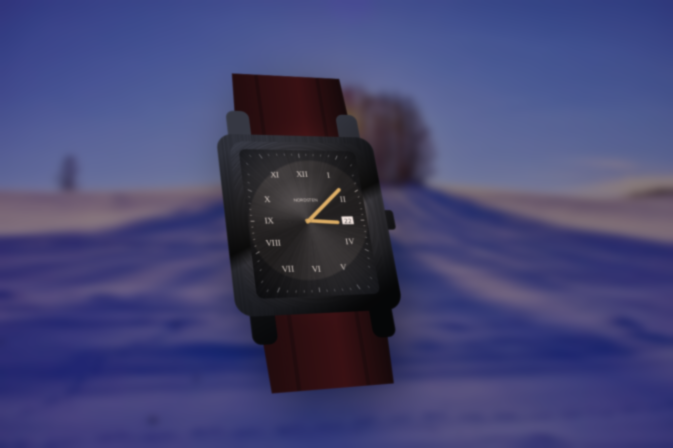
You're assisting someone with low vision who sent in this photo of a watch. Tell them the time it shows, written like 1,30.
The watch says 3,08
